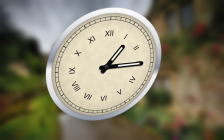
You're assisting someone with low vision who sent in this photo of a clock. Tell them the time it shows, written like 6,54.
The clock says 1,15
